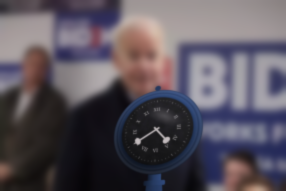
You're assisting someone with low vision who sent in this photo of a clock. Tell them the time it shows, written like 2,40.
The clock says 4,40
